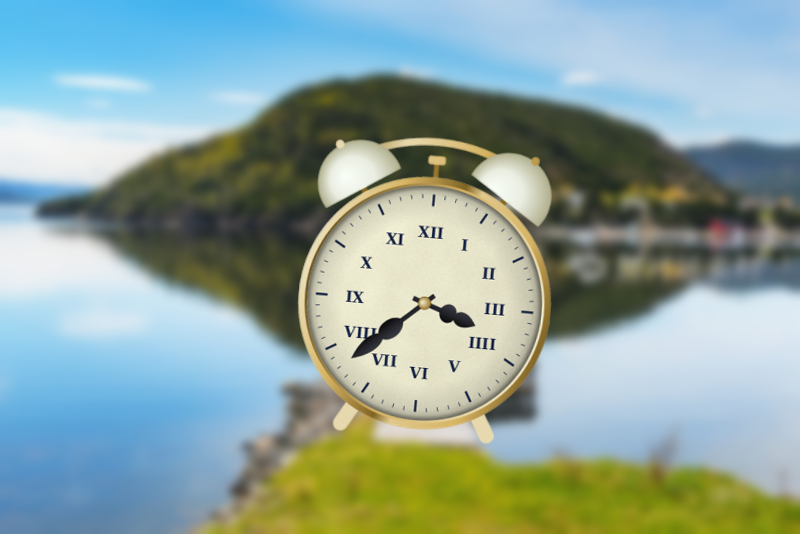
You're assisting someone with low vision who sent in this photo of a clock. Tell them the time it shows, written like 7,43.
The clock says 3,38
